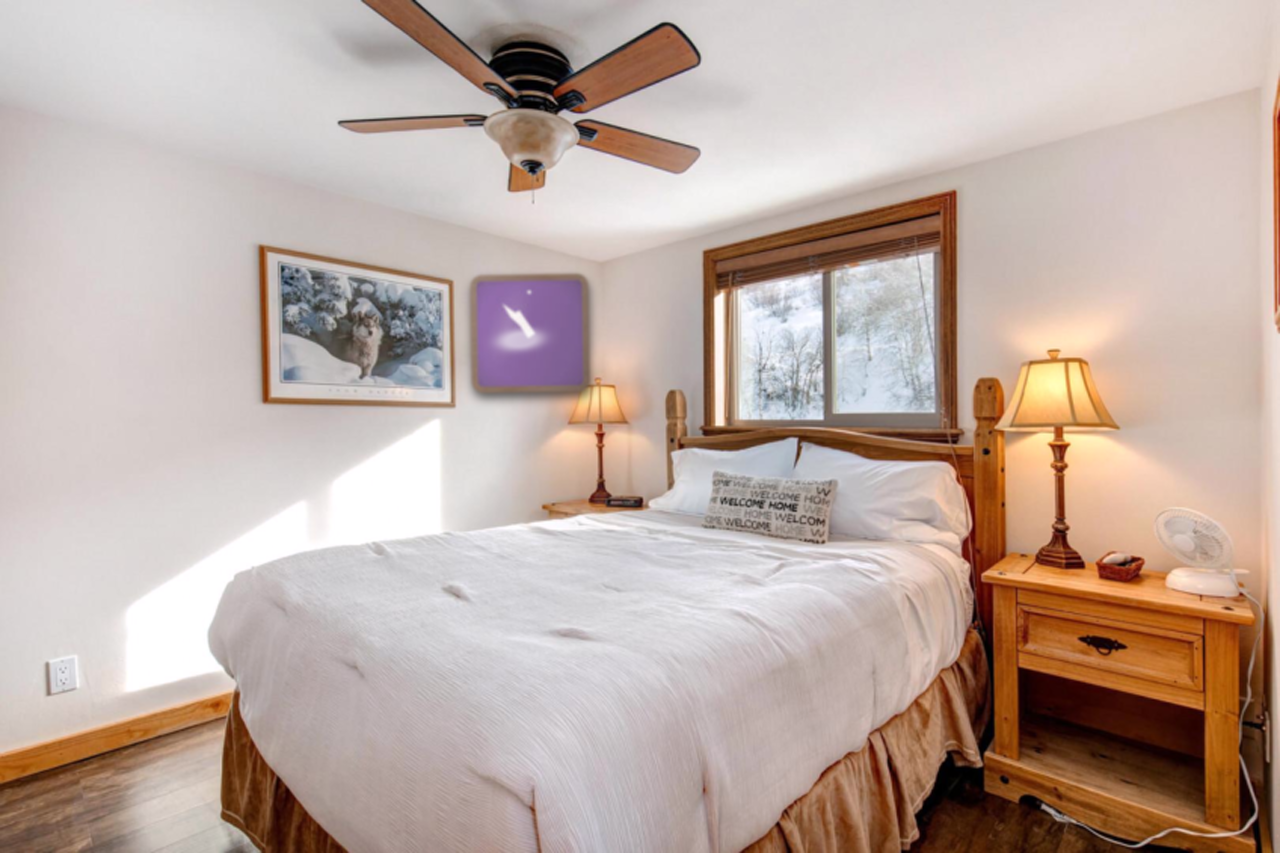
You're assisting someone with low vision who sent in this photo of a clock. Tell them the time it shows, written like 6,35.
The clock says 10,53
